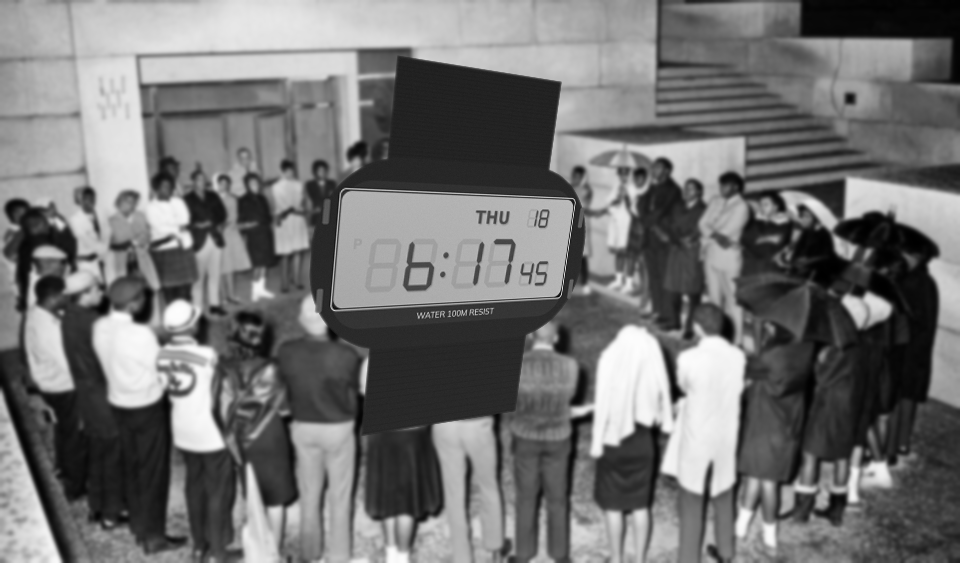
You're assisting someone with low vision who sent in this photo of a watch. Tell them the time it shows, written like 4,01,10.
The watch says 6,17,45
